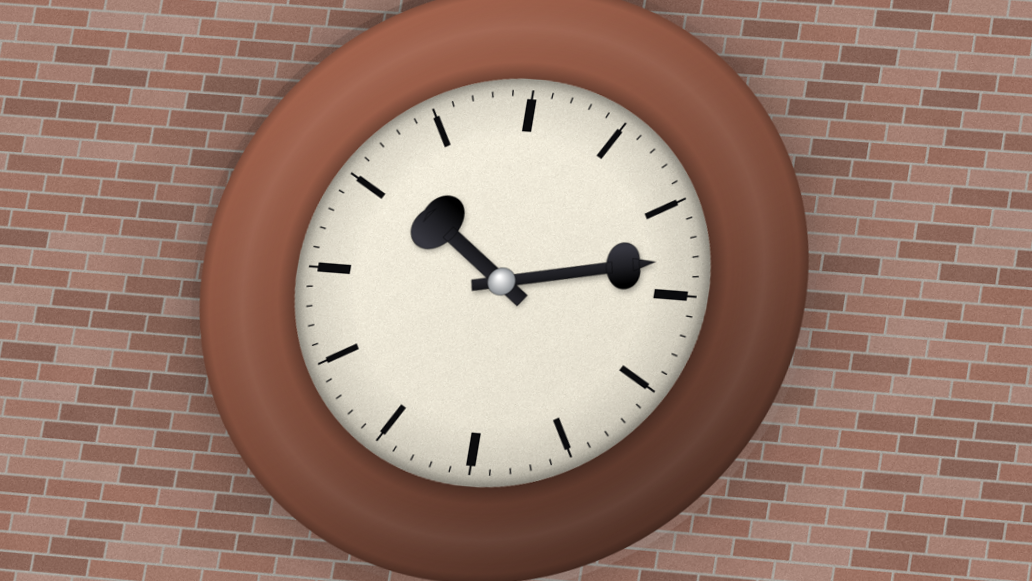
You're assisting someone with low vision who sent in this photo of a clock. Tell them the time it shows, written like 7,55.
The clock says 10,13
